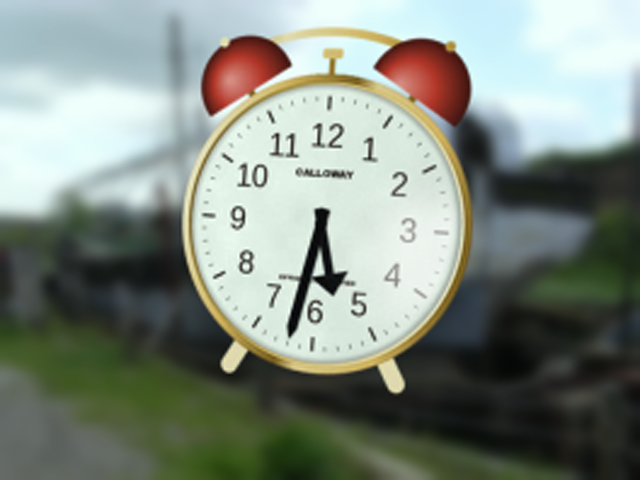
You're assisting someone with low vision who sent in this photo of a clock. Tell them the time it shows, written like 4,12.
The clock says 5,32
